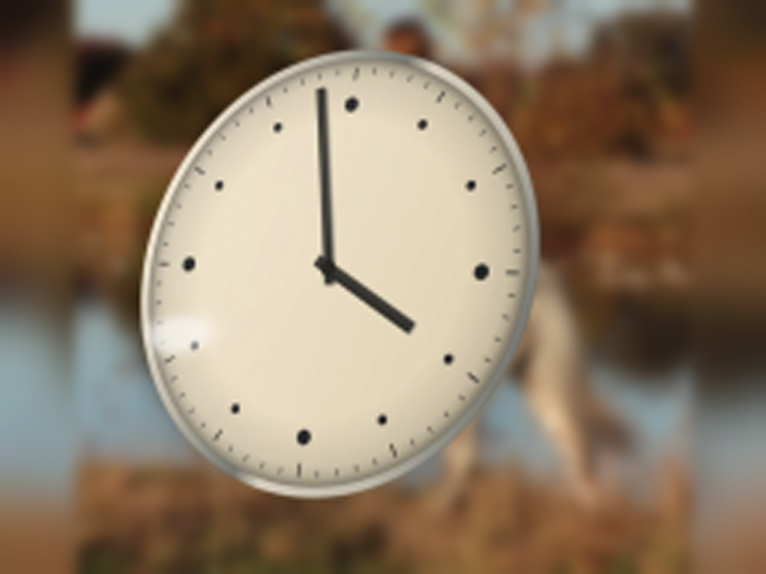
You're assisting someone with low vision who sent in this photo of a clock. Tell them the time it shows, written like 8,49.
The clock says 3,58
